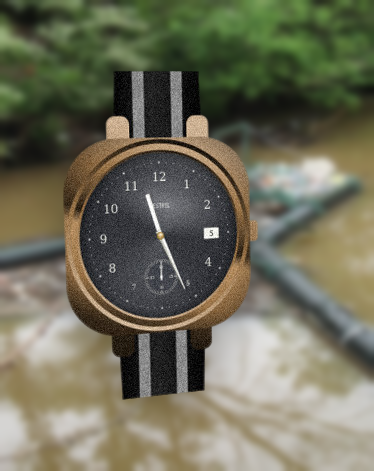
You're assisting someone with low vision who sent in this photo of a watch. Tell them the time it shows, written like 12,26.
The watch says 11,26
